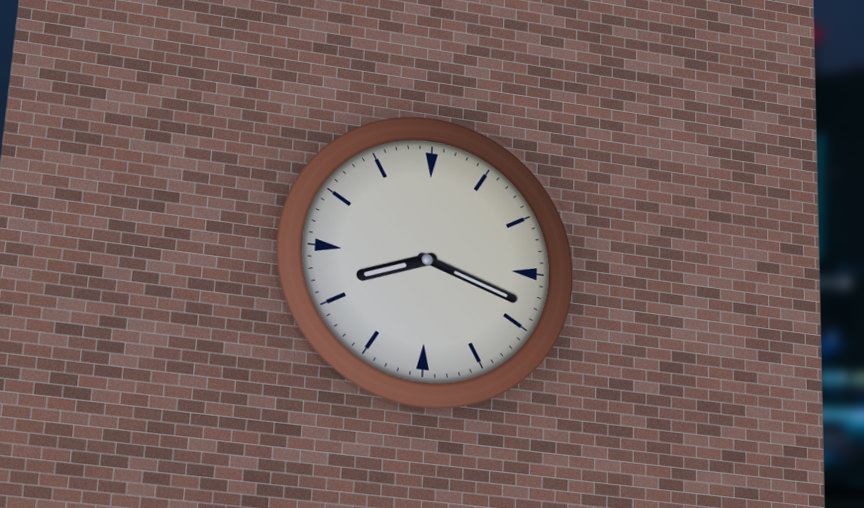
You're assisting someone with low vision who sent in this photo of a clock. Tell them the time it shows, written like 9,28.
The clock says 8,18
